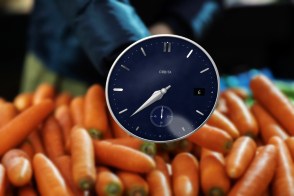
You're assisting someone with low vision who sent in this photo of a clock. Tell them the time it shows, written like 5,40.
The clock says 7,38
